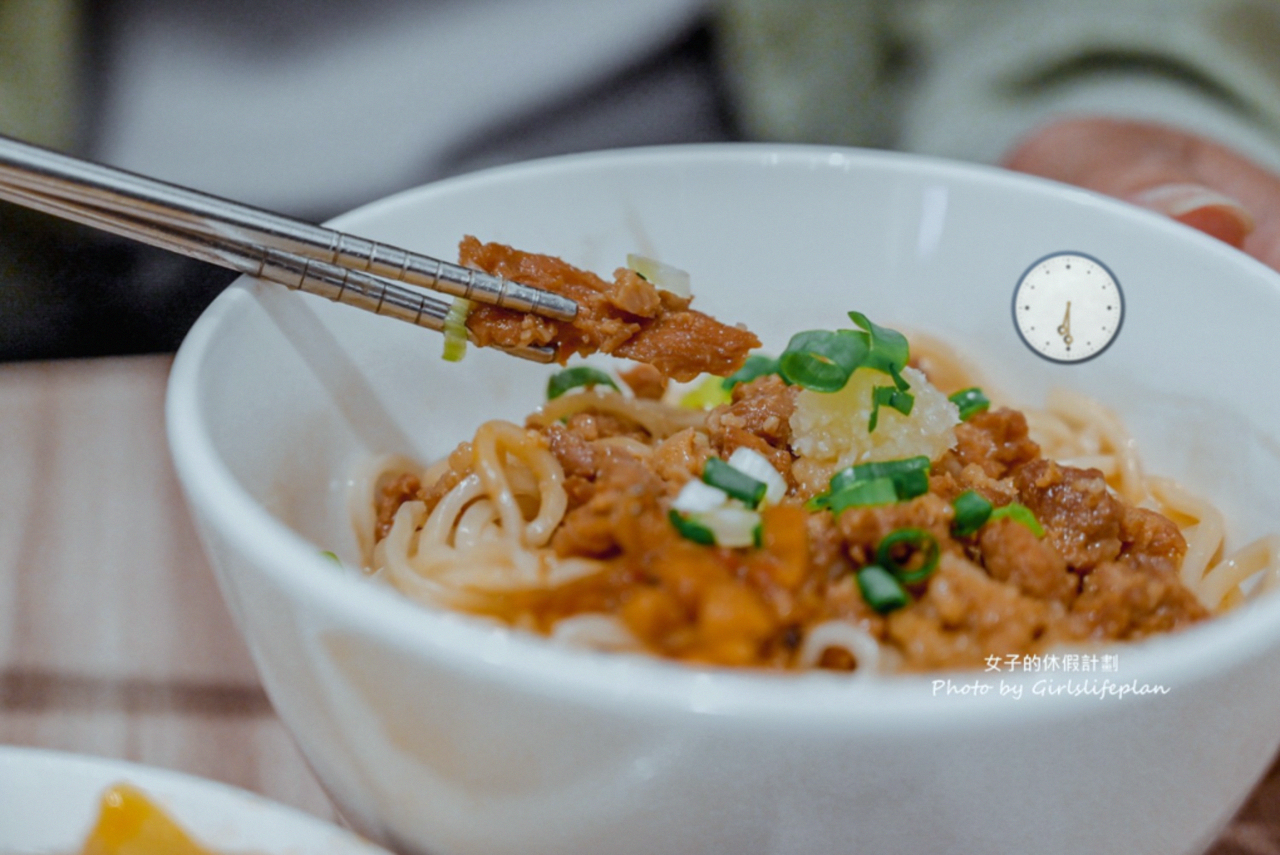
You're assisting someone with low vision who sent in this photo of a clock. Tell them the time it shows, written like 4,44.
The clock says 6,30
